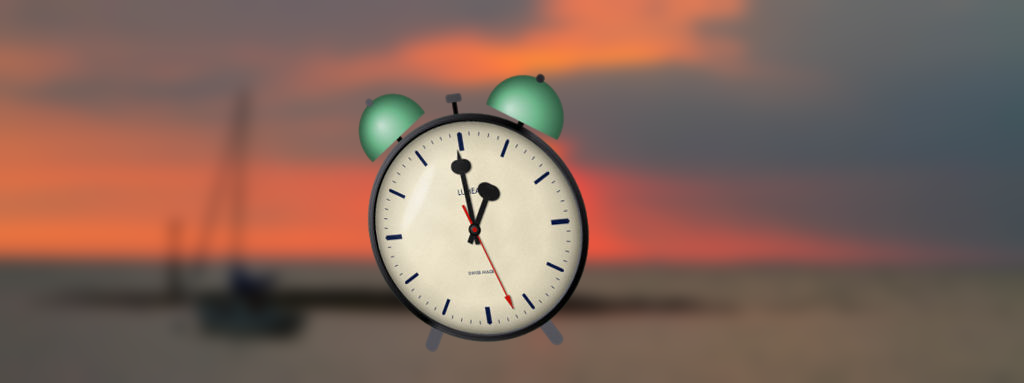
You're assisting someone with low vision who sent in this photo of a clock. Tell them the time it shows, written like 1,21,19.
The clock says 12,59,27
